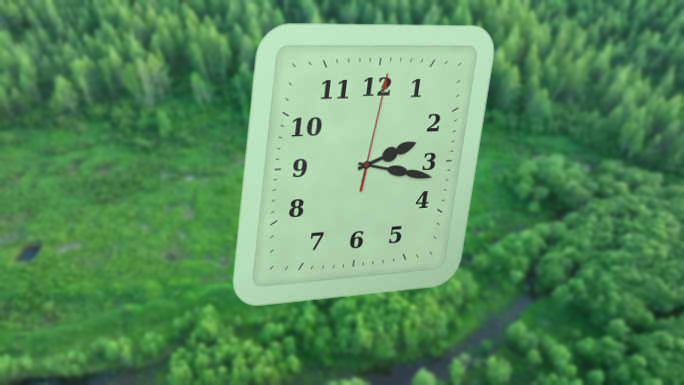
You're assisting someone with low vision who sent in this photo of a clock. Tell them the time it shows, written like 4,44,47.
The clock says 2,17,01
